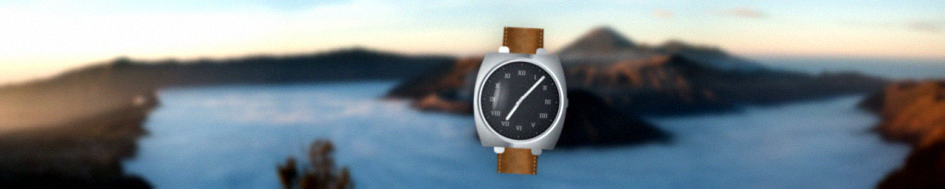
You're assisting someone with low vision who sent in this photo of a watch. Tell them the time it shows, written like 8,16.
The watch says 7,07
